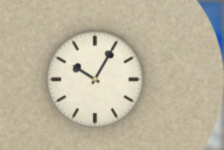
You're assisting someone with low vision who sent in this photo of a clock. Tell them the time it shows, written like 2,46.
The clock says 10,05
